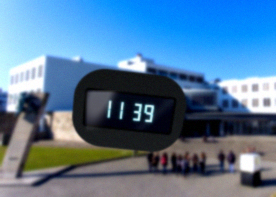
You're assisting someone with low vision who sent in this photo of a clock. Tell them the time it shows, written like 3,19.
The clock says 11,39
